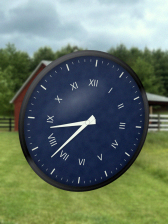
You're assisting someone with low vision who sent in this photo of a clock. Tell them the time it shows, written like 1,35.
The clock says 8,37
